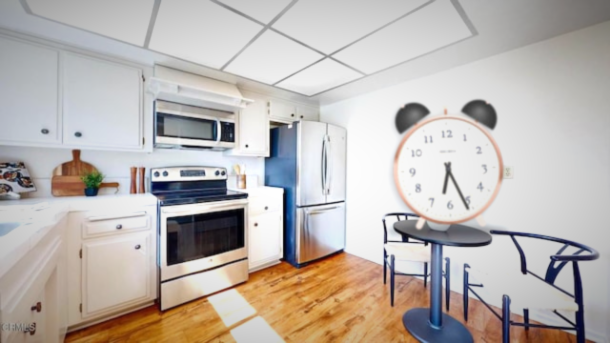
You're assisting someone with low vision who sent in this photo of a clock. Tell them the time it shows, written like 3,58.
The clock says 6,26
